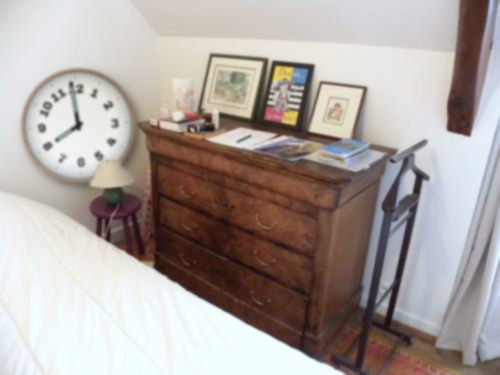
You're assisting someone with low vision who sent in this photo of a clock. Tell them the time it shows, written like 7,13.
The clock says 7,59
